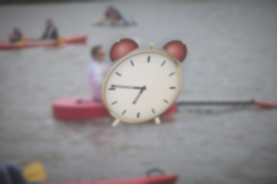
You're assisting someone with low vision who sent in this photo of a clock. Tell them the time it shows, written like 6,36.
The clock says 6,46
